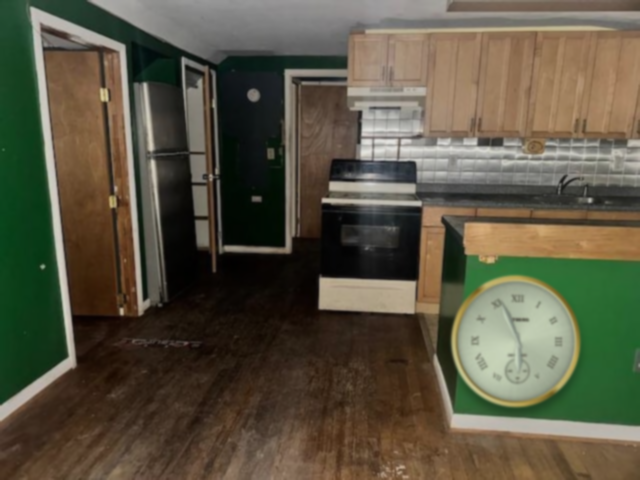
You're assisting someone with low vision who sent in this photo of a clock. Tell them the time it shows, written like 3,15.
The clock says 5,56
